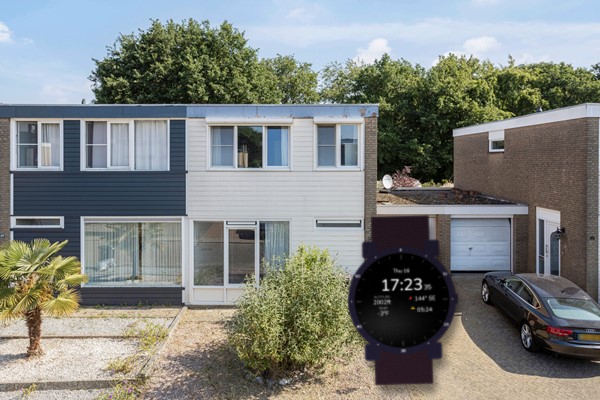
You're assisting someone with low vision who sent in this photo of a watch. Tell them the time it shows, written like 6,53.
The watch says 17,23
